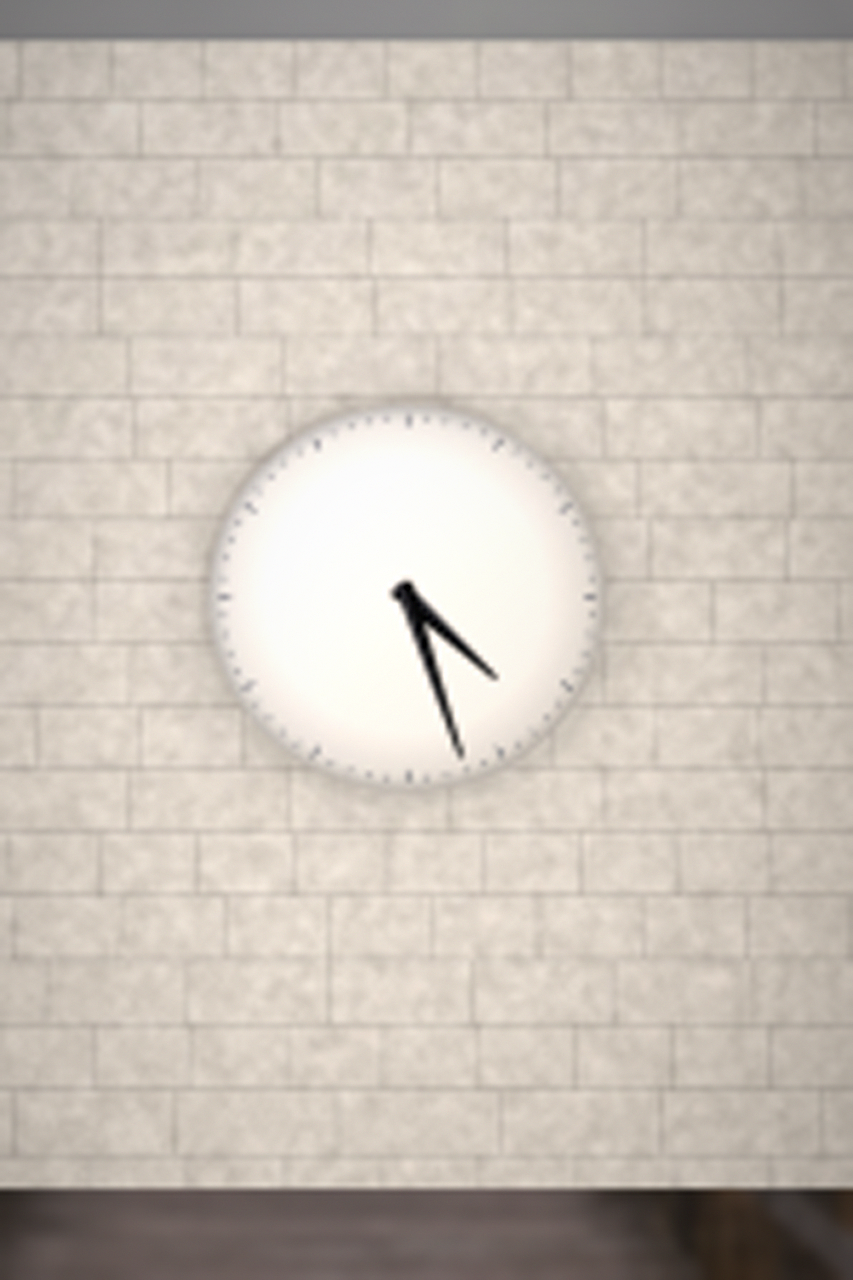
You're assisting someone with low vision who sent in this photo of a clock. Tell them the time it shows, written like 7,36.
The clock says 4,27
